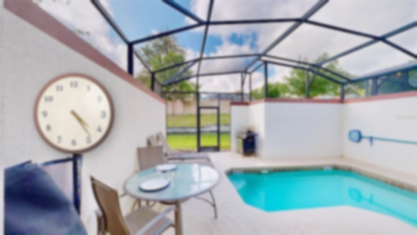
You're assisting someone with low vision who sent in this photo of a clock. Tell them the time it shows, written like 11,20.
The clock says 4,24
